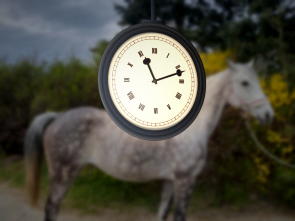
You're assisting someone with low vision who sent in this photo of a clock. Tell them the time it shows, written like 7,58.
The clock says 11,12
